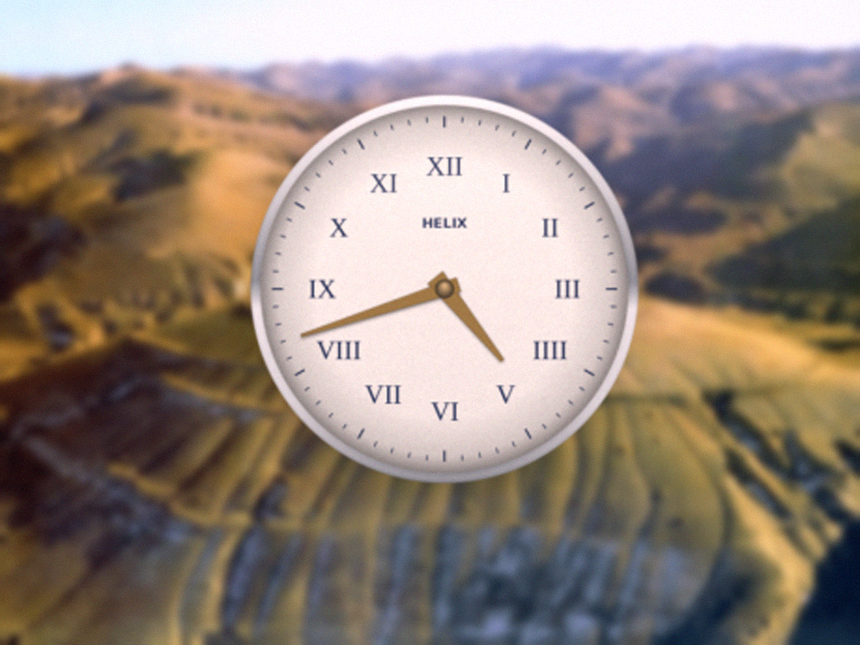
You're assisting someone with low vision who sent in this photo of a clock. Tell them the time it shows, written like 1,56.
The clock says 4,42
